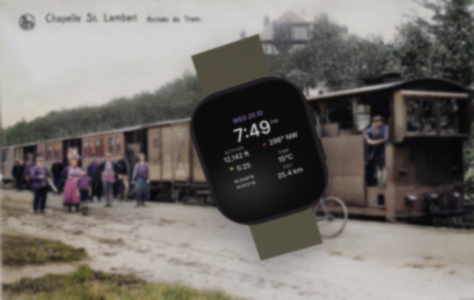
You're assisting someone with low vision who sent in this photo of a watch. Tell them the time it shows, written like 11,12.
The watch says 7,49
